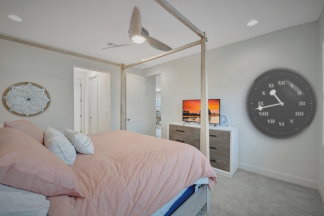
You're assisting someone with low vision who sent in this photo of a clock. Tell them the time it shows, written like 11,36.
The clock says 10,43
